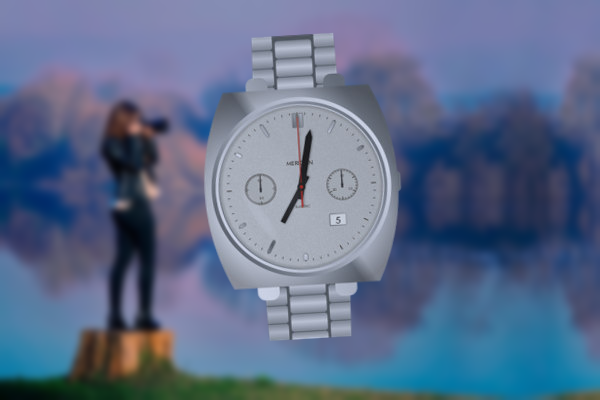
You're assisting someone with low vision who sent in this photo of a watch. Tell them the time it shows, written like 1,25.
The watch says 7,02
